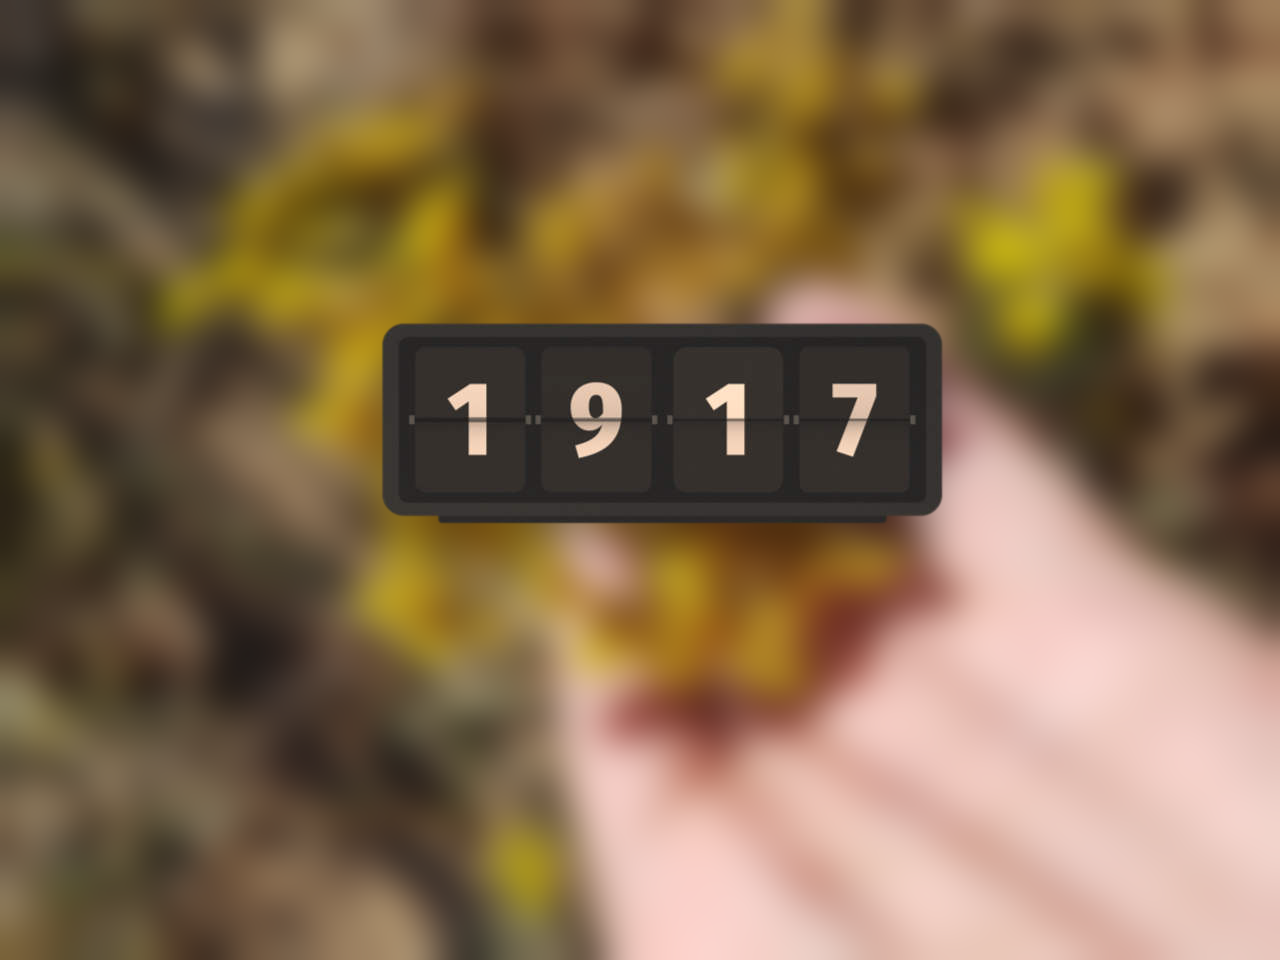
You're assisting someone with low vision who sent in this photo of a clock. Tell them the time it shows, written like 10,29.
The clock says 19,17
